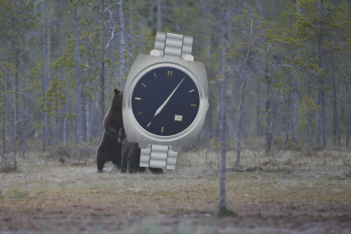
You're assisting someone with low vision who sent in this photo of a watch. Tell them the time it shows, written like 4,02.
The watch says 7,05
